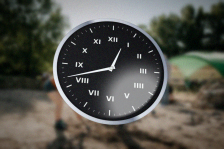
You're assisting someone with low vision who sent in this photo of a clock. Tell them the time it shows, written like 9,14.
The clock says 12,42
